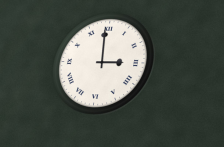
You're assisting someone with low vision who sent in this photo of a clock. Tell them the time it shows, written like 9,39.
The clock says 2,59
